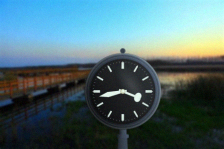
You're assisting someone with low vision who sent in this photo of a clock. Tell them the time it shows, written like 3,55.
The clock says 3,43
